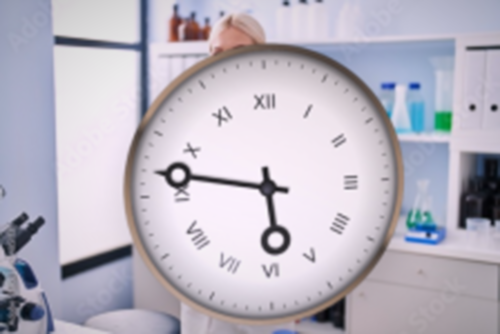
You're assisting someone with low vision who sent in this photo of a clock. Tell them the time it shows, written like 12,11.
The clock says 5,47
